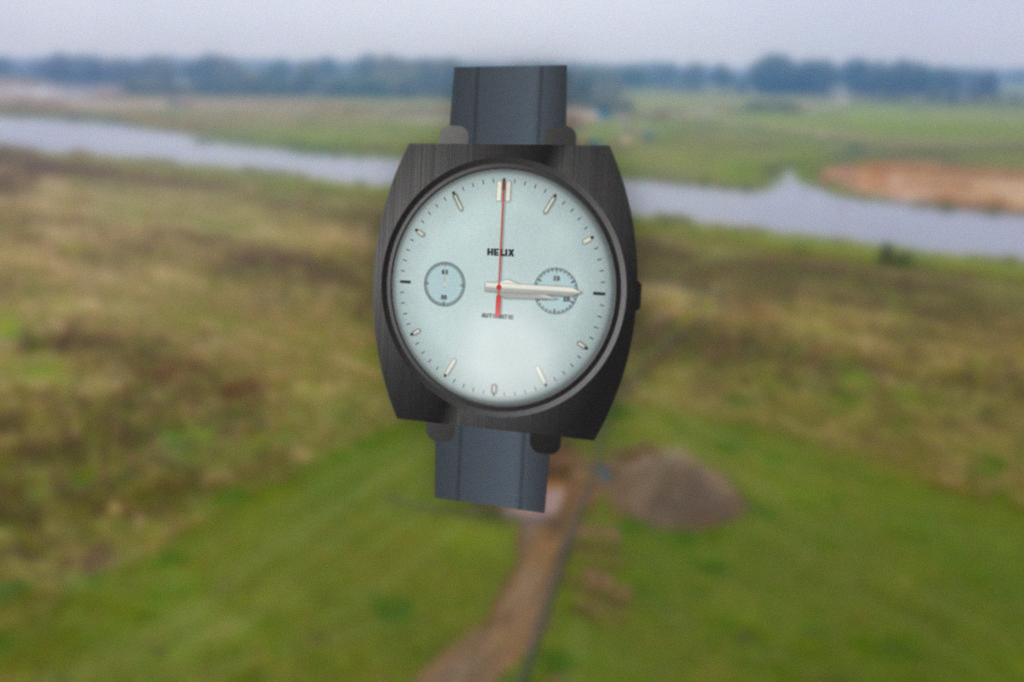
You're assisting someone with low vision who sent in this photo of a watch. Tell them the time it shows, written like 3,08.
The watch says 3,15
